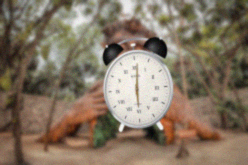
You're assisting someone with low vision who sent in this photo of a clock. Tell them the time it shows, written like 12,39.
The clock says 6,01
